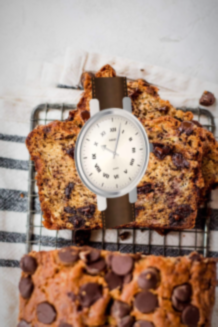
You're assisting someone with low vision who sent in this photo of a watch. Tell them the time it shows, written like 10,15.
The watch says 10,03
